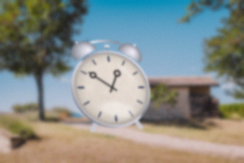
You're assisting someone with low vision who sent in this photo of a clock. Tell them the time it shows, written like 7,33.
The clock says 12,51
